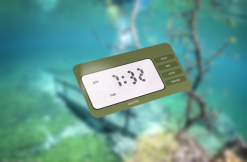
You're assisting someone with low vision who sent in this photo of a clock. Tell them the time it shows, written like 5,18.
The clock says 7,32
